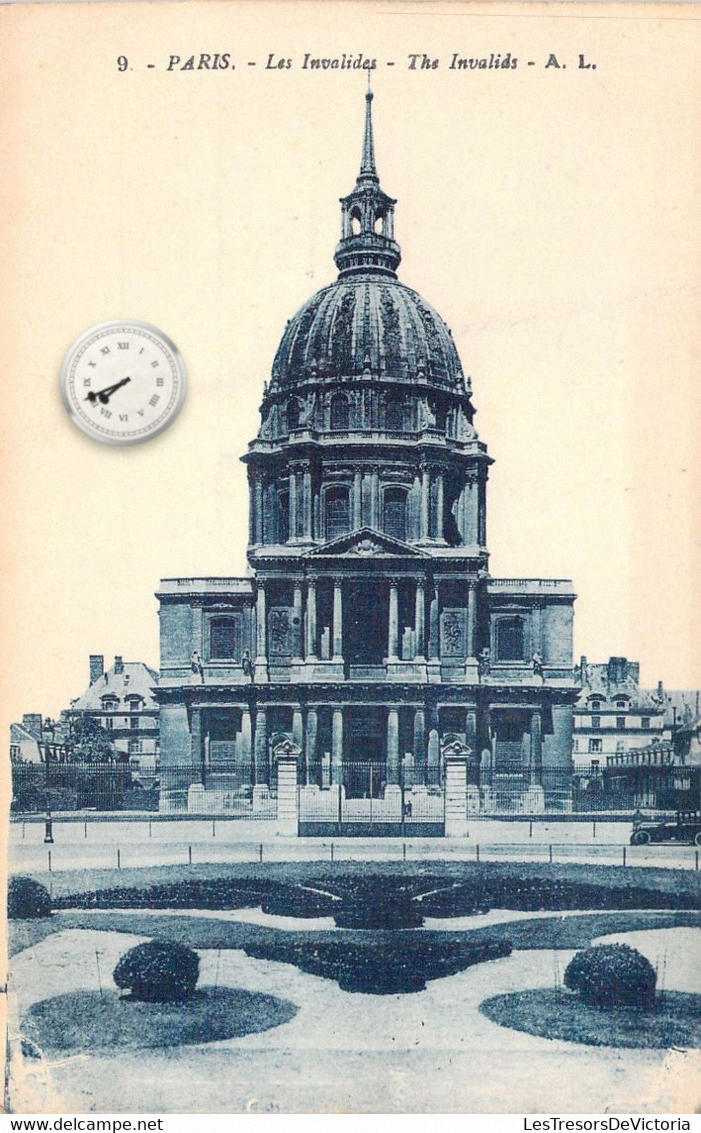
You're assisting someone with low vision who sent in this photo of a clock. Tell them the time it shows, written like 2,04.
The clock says 7,41
